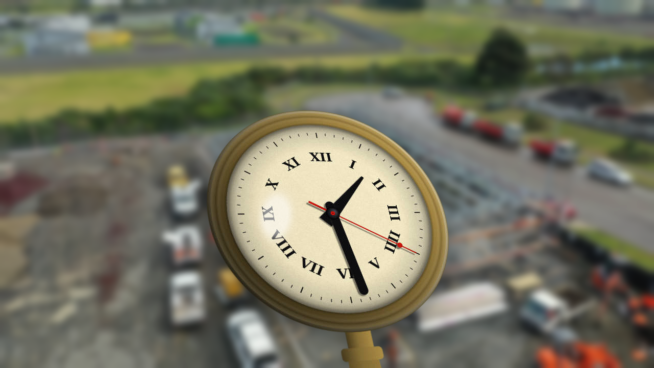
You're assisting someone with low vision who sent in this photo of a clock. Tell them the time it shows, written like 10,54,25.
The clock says 1,28,20
